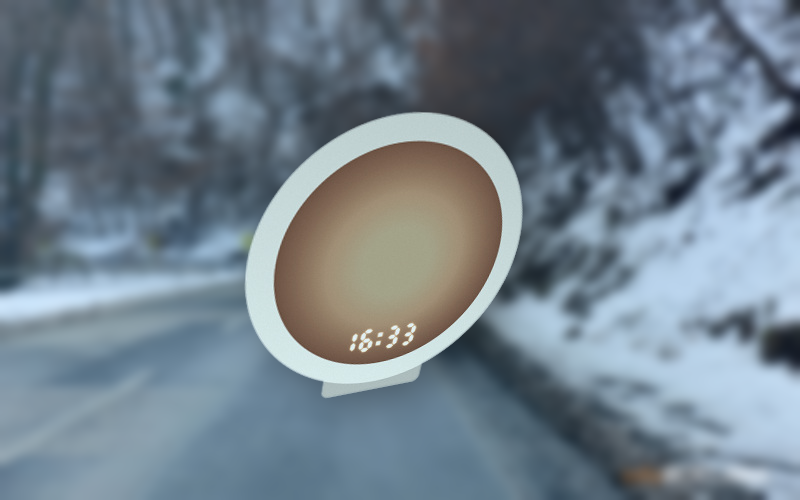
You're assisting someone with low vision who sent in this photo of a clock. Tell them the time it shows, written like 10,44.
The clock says 16,33
